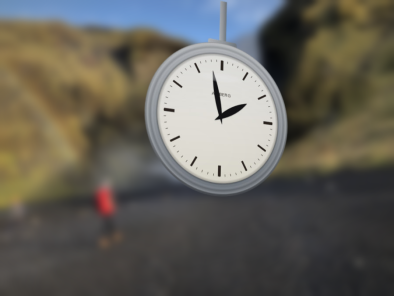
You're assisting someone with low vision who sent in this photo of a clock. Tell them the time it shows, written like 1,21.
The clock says 1,58
